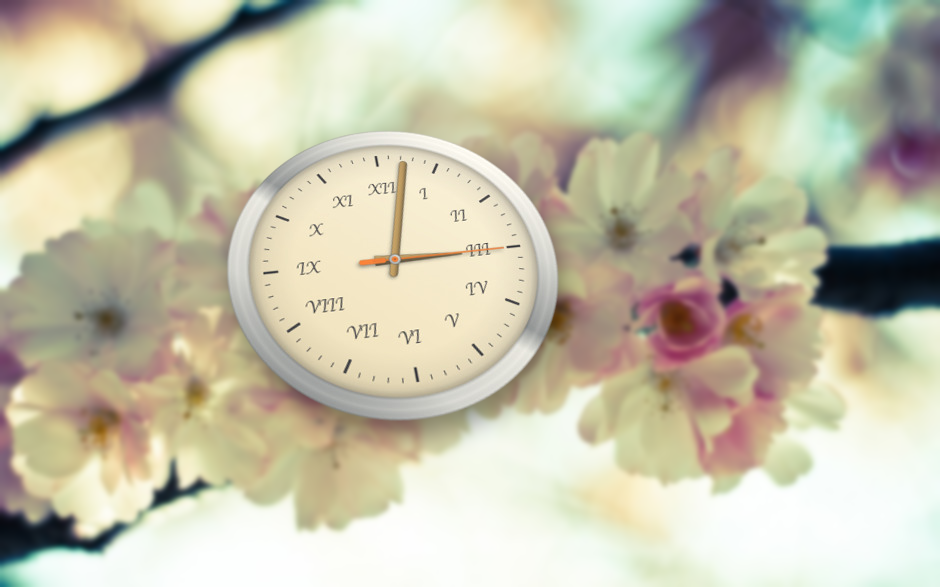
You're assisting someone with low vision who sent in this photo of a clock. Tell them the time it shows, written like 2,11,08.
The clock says 3,02,15
